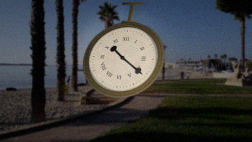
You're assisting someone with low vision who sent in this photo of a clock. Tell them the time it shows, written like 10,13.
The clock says 10,21
